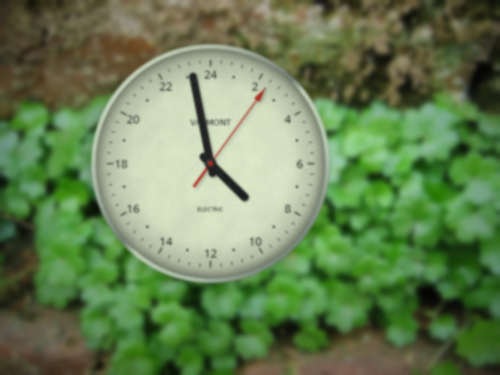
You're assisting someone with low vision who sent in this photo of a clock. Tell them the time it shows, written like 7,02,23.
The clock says 8,58,06
